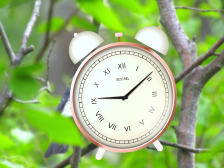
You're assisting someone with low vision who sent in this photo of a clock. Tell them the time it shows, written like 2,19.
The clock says 9,09
